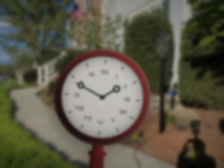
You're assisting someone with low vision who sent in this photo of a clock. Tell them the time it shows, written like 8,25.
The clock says 1,49
